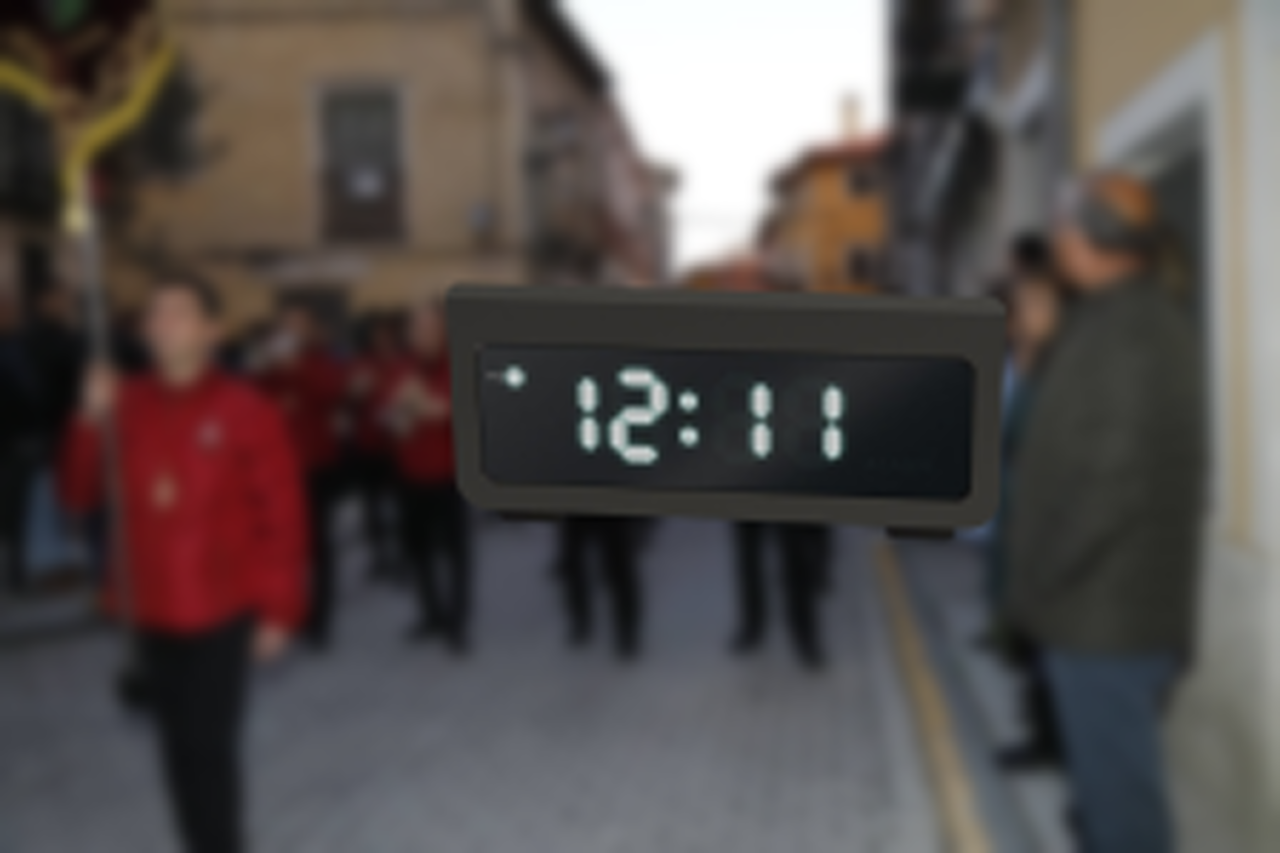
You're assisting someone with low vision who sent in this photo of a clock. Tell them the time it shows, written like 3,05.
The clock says 12,11
